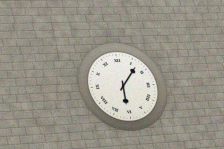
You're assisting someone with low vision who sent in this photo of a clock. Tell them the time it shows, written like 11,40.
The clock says 6,07
